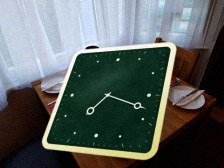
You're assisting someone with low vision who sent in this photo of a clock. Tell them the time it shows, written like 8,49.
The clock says 7,18
